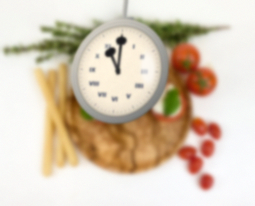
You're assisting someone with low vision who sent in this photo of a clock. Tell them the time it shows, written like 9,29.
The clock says 11,00
